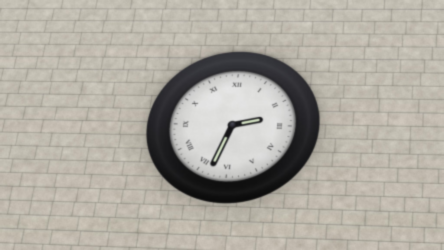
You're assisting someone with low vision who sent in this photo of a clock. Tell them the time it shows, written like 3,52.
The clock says 2,33
